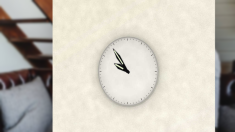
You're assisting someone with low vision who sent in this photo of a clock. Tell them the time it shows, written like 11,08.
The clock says 9,54
